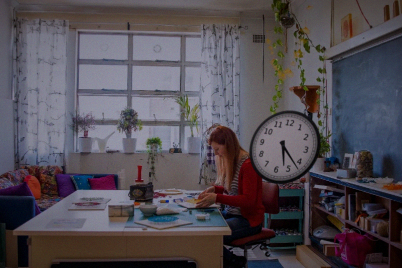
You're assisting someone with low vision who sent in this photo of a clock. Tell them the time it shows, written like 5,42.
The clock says 5,22
